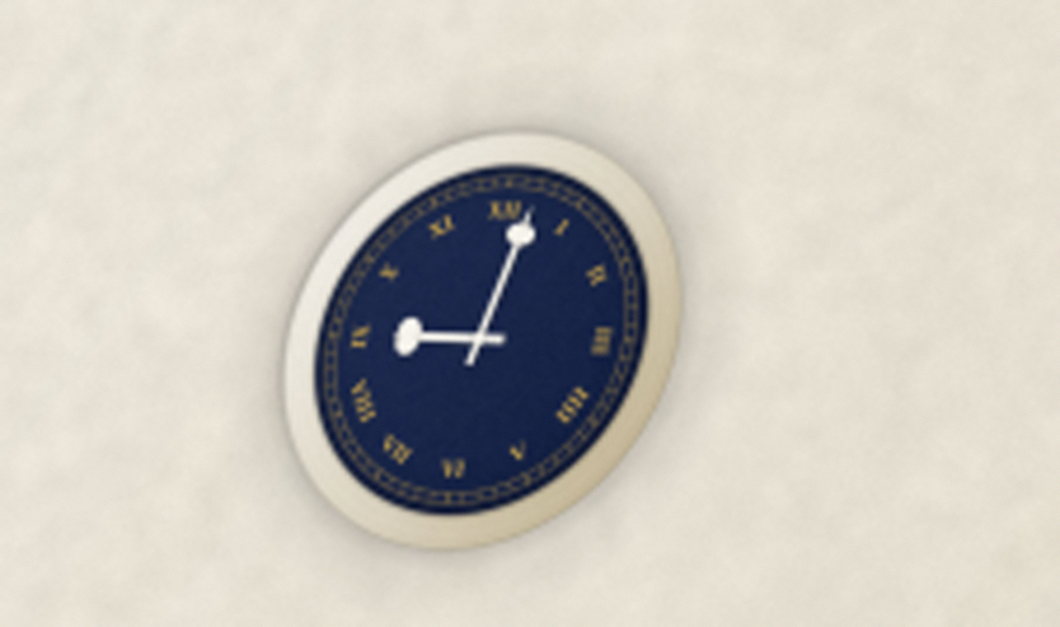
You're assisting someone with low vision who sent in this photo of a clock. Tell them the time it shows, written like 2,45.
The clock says 9,02
